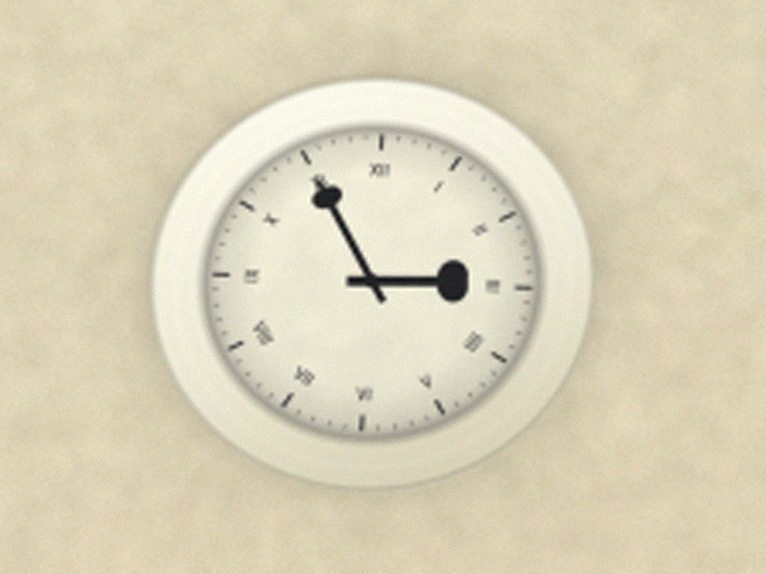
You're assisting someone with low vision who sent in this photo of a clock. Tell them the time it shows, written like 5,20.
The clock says 2,55
